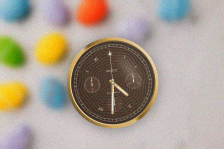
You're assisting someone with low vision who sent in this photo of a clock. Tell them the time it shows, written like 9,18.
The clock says 4,31
